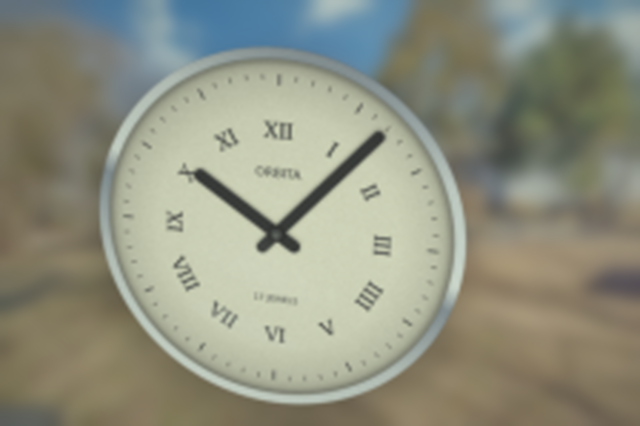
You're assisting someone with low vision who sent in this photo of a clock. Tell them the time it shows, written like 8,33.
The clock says 10,07
